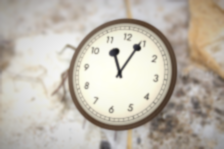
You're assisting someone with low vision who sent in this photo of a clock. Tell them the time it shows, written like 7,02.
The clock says 11,04
